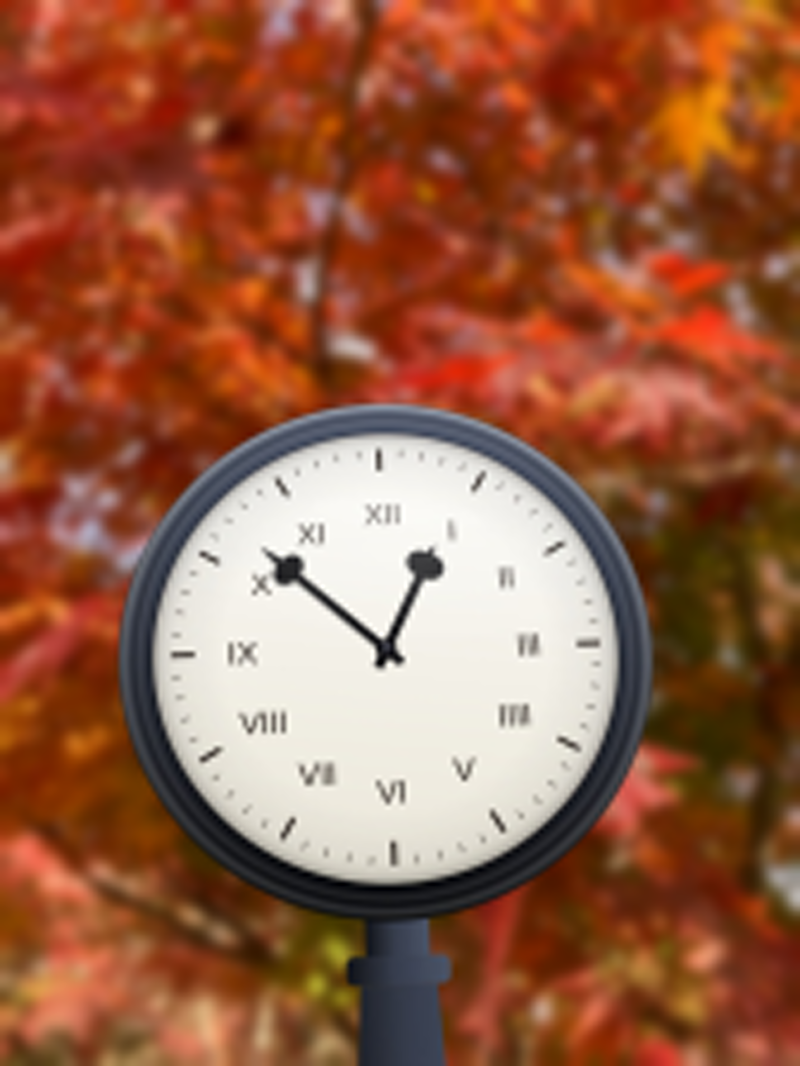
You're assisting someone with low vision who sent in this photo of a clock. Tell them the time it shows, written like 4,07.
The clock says 12,52
